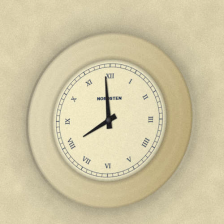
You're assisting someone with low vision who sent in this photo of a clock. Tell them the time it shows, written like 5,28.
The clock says 7,59
